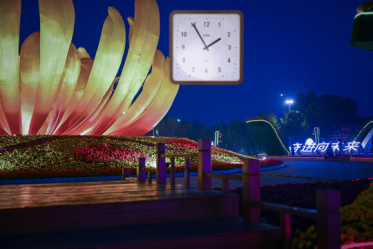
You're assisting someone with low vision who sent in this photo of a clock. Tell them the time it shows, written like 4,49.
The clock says 1,55
